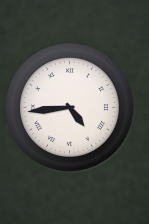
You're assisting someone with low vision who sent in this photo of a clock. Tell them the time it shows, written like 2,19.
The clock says 4,44
